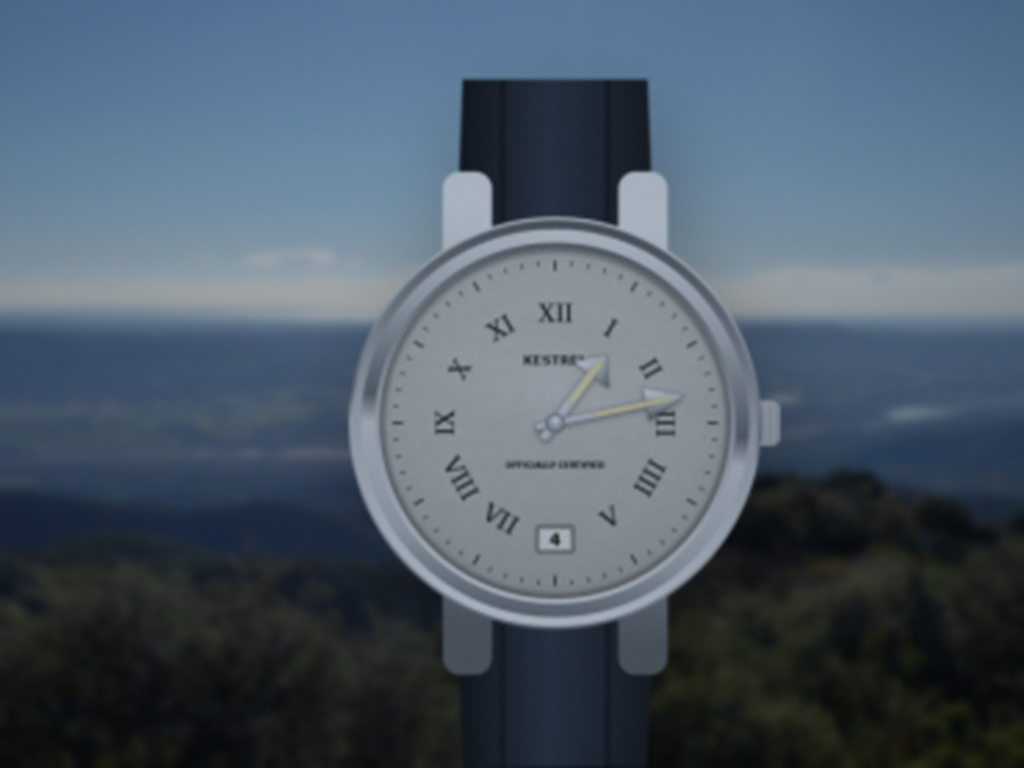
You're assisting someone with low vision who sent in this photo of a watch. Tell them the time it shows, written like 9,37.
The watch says 1,13
